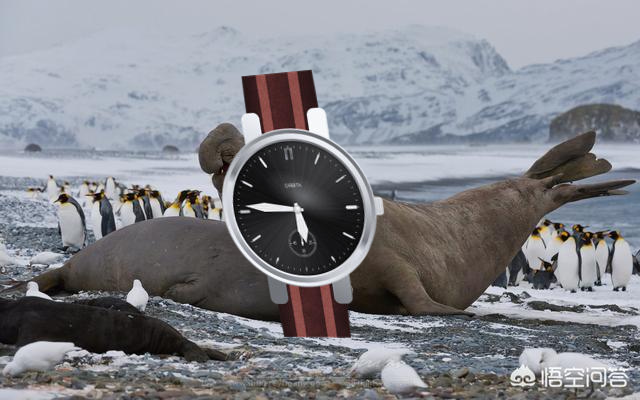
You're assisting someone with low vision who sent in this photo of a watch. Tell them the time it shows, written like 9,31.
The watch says 5,46
